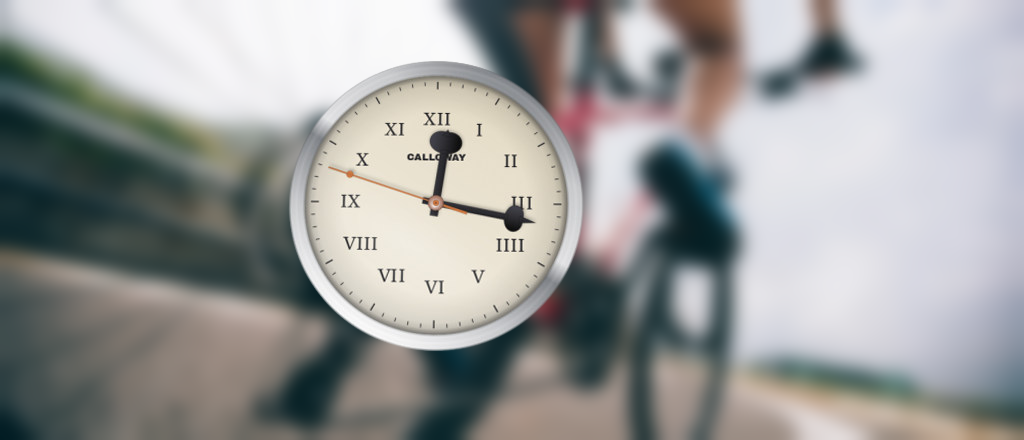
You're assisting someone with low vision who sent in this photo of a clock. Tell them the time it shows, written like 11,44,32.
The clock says 12,16,48
